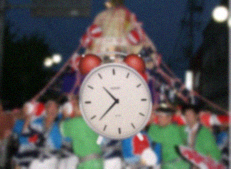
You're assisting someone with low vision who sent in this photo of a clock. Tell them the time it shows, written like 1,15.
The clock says 10,38
